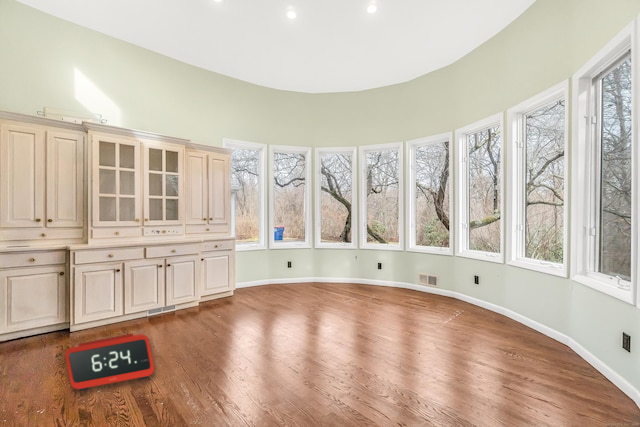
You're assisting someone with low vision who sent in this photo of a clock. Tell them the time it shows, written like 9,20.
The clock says 6,24
